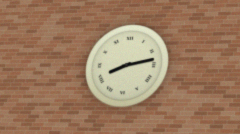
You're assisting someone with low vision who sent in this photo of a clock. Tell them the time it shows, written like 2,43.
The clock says 8,13
